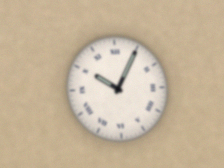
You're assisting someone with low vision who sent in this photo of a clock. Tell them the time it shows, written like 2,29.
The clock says 10,05
